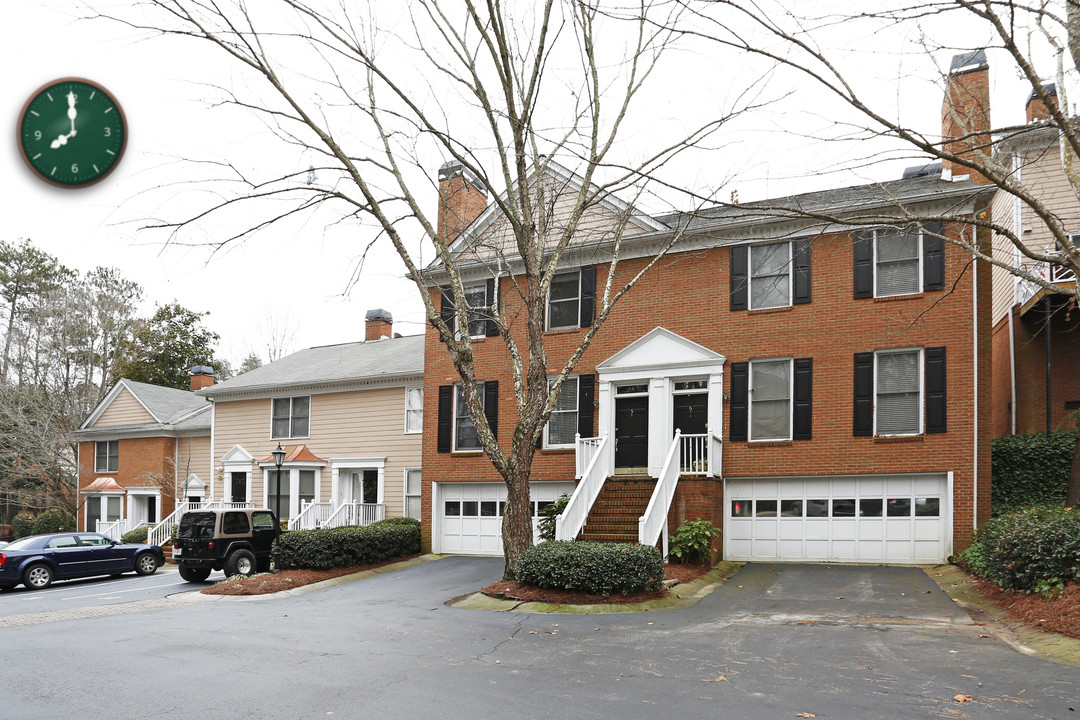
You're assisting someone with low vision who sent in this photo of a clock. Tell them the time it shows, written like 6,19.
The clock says 8,00
